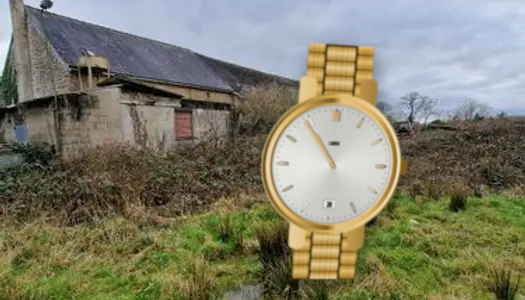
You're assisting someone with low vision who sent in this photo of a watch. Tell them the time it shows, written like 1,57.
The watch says 10,54
